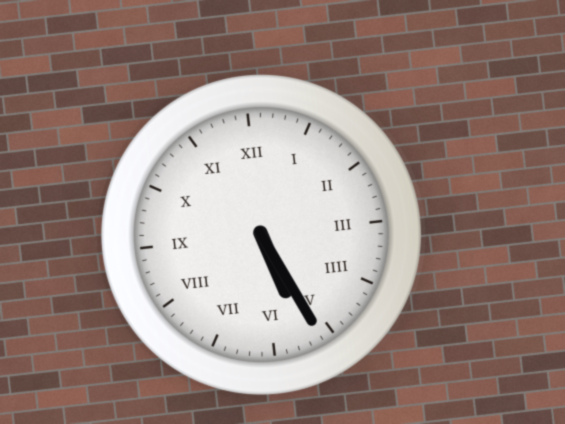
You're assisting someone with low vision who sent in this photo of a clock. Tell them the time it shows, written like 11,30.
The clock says 5,26
